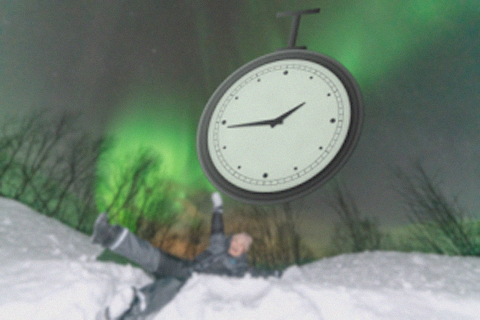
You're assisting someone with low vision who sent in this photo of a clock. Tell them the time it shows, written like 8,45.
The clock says 1,44
